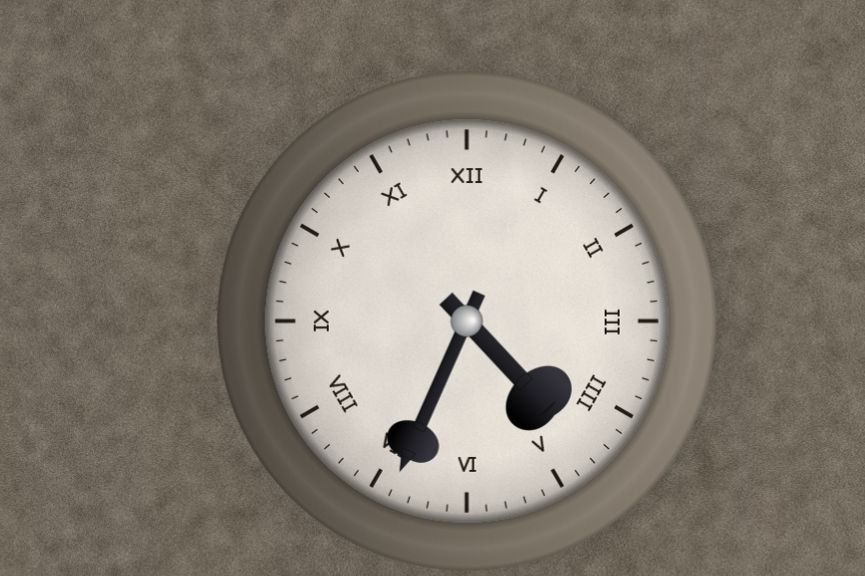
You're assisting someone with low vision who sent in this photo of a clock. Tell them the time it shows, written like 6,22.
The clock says 4,34
